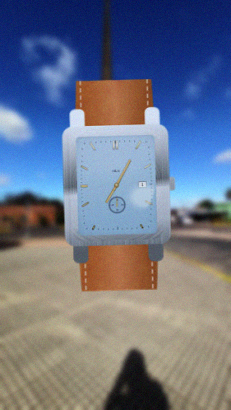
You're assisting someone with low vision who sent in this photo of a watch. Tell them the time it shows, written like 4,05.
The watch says 7,05
